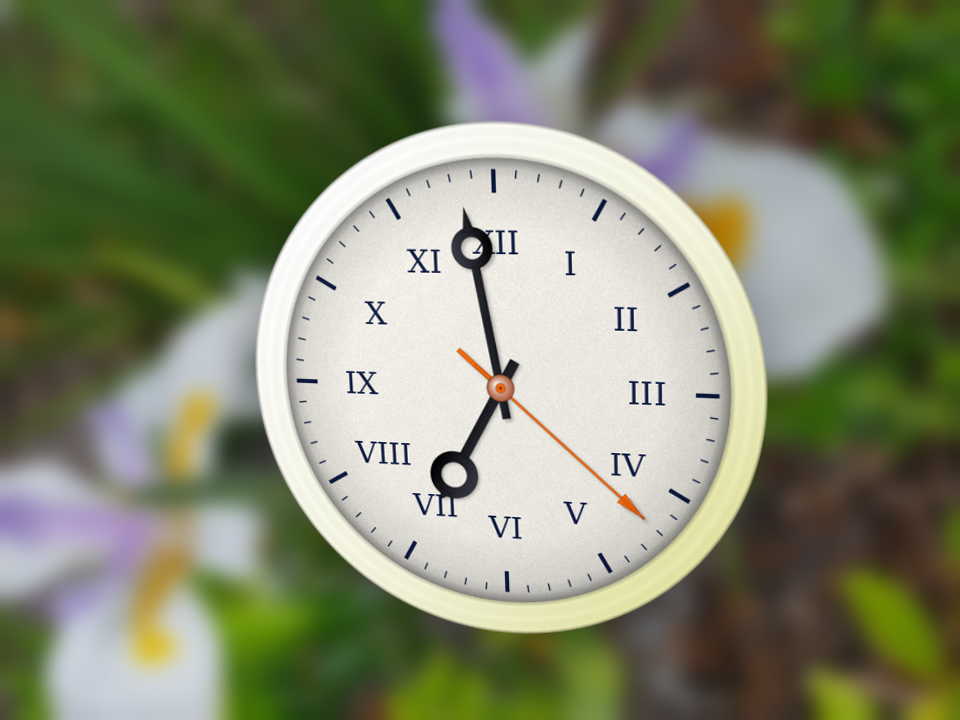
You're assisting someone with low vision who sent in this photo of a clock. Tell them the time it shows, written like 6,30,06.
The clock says 6,58,22
